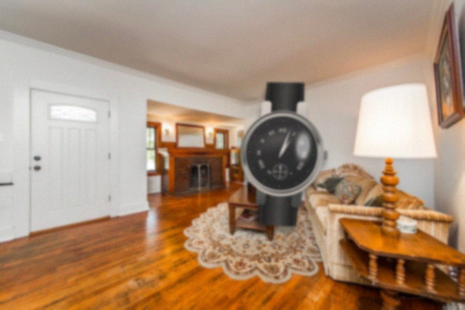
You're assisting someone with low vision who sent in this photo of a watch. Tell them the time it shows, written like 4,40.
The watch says 1,03
